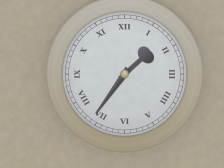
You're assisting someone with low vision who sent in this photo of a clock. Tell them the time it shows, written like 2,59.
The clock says 1,36
